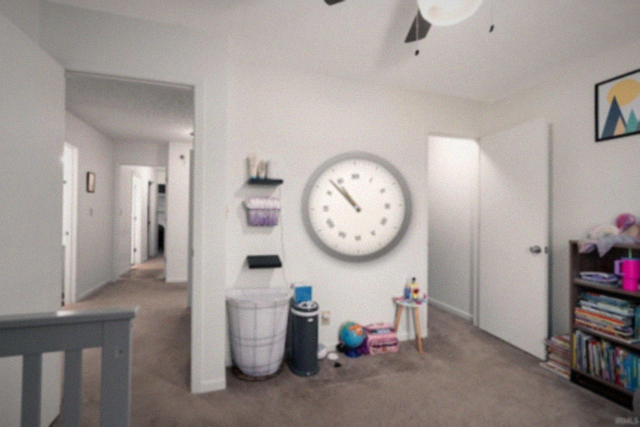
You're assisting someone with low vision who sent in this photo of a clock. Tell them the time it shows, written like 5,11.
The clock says 10,53
